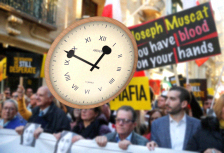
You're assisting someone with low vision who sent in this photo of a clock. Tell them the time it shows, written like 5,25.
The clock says 12,48
